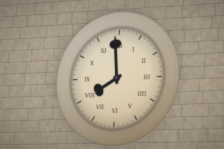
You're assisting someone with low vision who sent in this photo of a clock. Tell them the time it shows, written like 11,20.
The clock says 7,59
